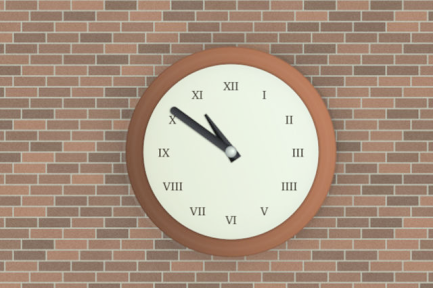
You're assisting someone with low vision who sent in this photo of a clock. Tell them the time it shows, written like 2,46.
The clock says 10,51
